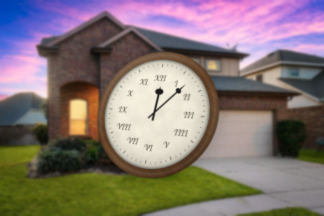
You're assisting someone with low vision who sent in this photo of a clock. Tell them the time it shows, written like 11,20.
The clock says 12,07
